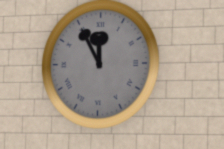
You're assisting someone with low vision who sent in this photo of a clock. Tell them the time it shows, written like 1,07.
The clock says 11,55
